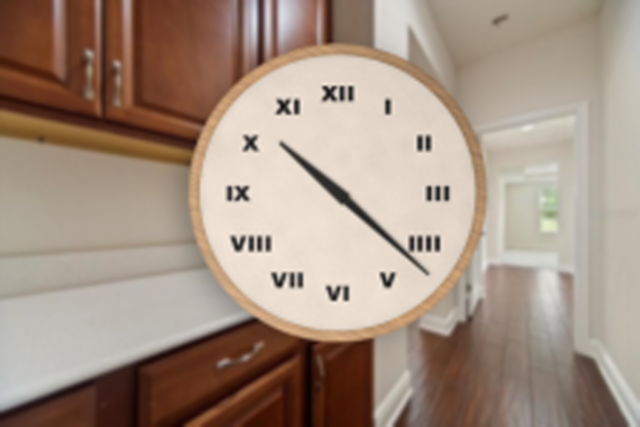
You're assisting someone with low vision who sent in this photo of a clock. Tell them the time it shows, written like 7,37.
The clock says 10,22
